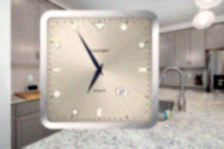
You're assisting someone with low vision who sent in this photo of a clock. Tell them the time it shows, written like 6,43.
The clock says 6,55
